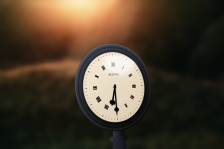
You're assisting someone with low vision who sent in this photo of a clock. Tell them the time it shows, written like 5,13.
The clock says 6,30
